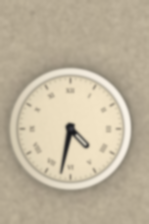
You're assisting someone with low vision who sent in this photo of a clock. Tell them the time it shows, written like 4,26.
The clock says 4,32
